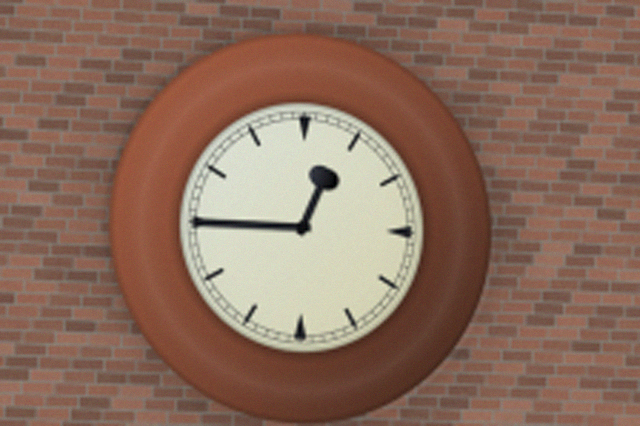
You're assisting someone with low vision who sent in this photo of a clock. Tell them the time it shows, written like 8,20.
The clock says 12,45
